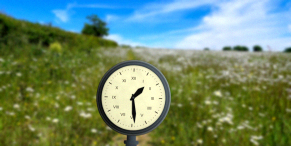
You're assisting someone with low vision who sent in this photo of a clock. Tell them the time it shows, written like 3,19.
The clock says 1,29
